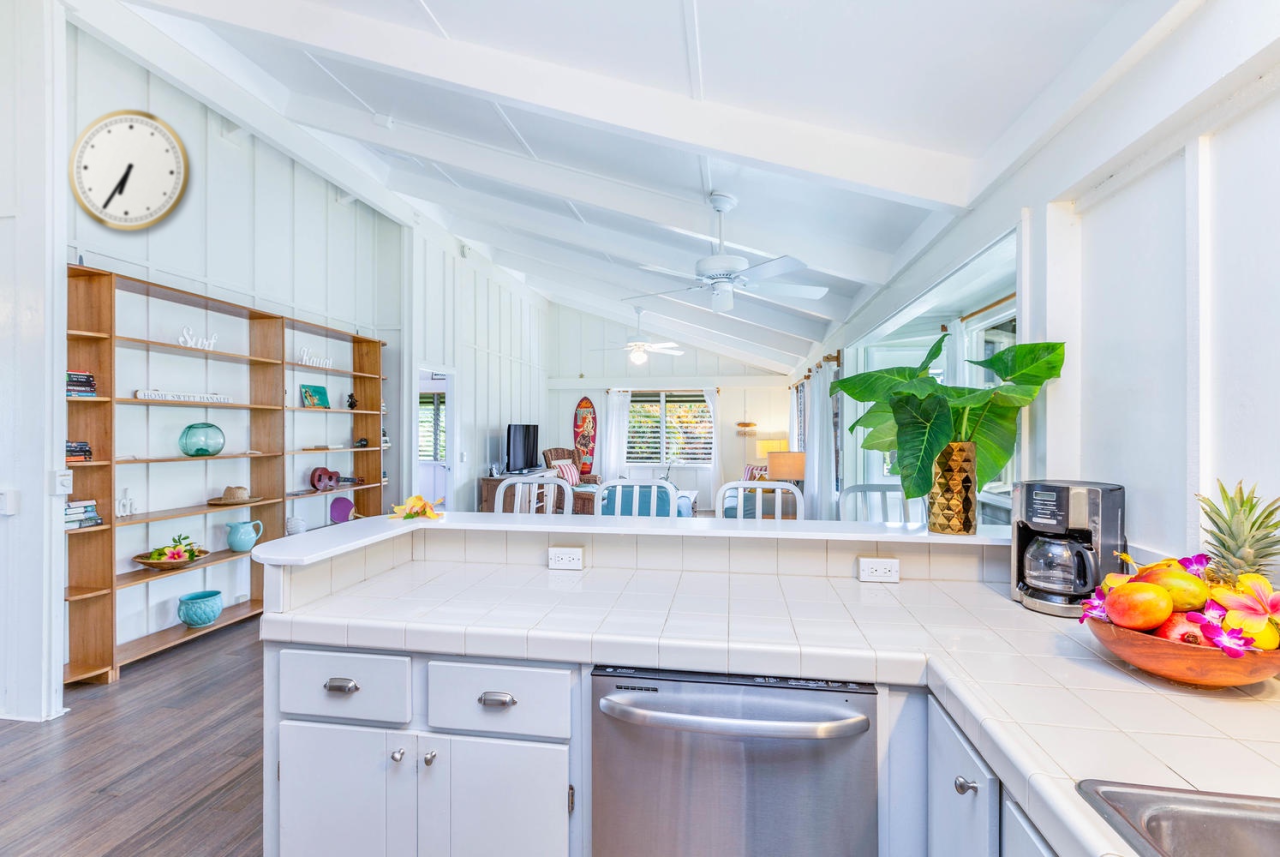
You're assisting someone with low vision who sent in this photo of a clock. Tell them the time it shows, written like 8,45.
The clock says 6,35
